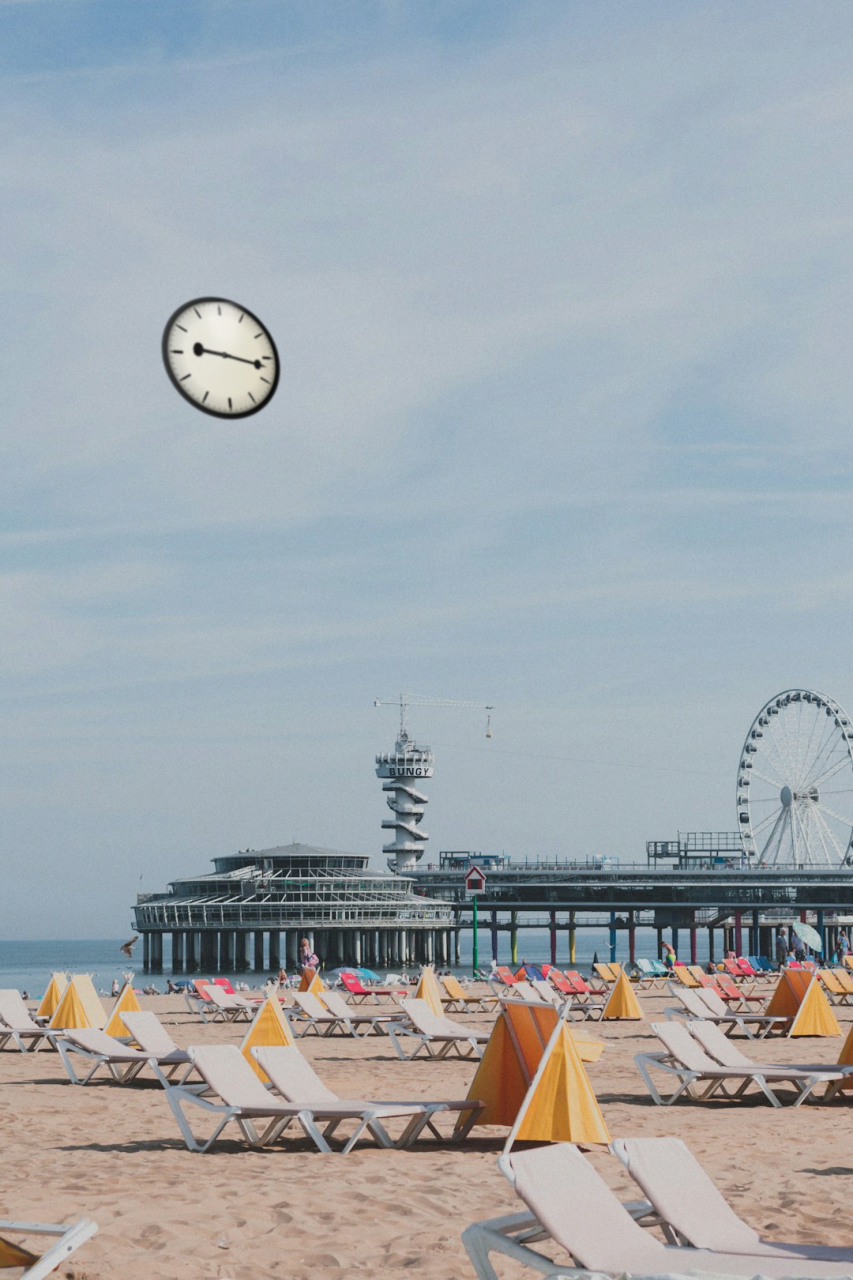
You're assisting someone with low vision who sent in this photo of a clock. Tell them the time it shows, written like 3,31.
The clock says 9,17
